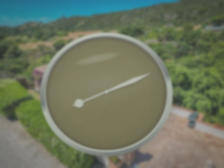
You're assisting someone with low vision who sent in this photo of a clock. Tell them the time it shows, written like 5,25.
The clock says 8,11
